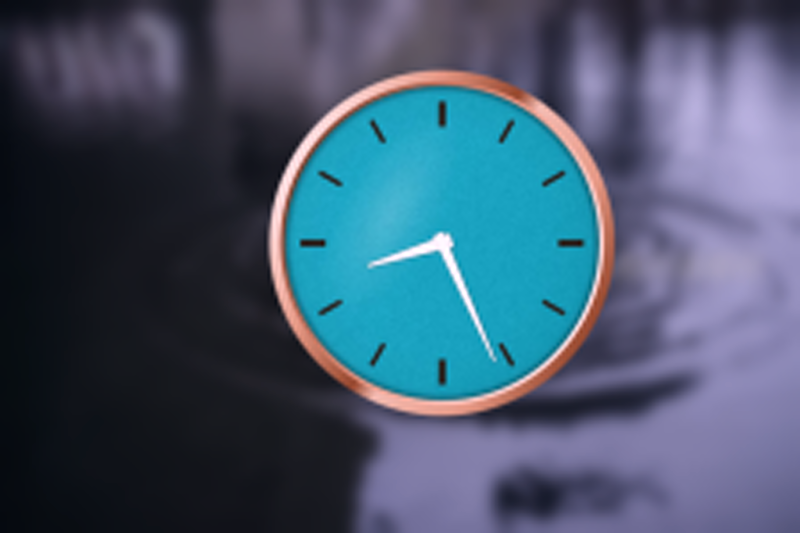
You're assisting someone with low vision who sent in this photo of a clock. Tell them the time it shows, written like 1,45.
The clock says 8,26
